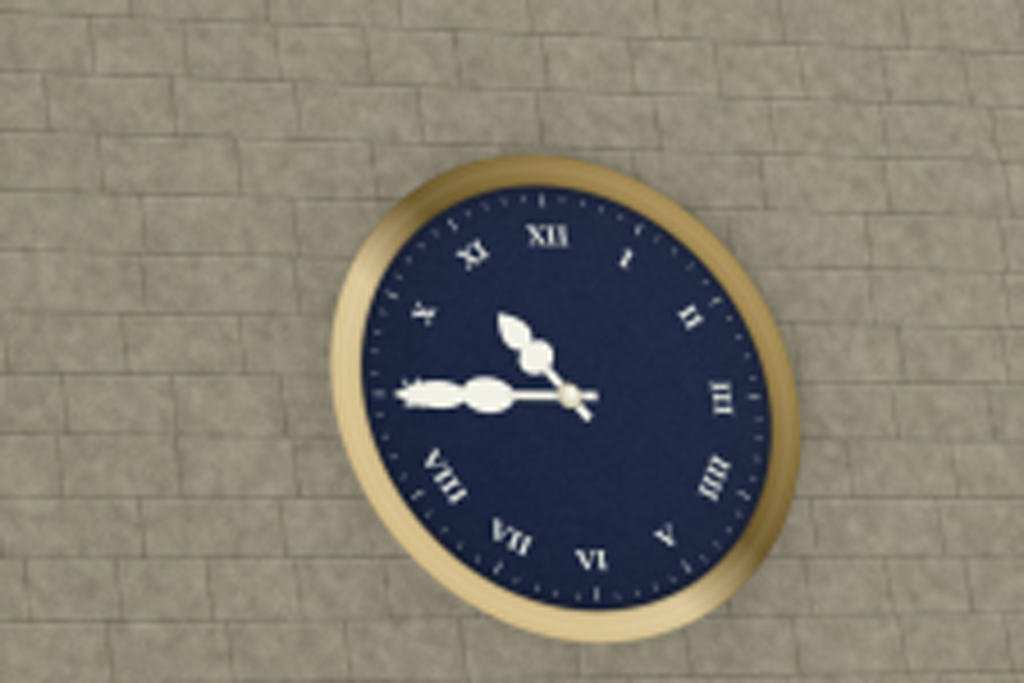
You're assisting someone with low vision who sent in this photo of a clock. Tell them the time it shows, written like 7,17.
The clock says 10,45
